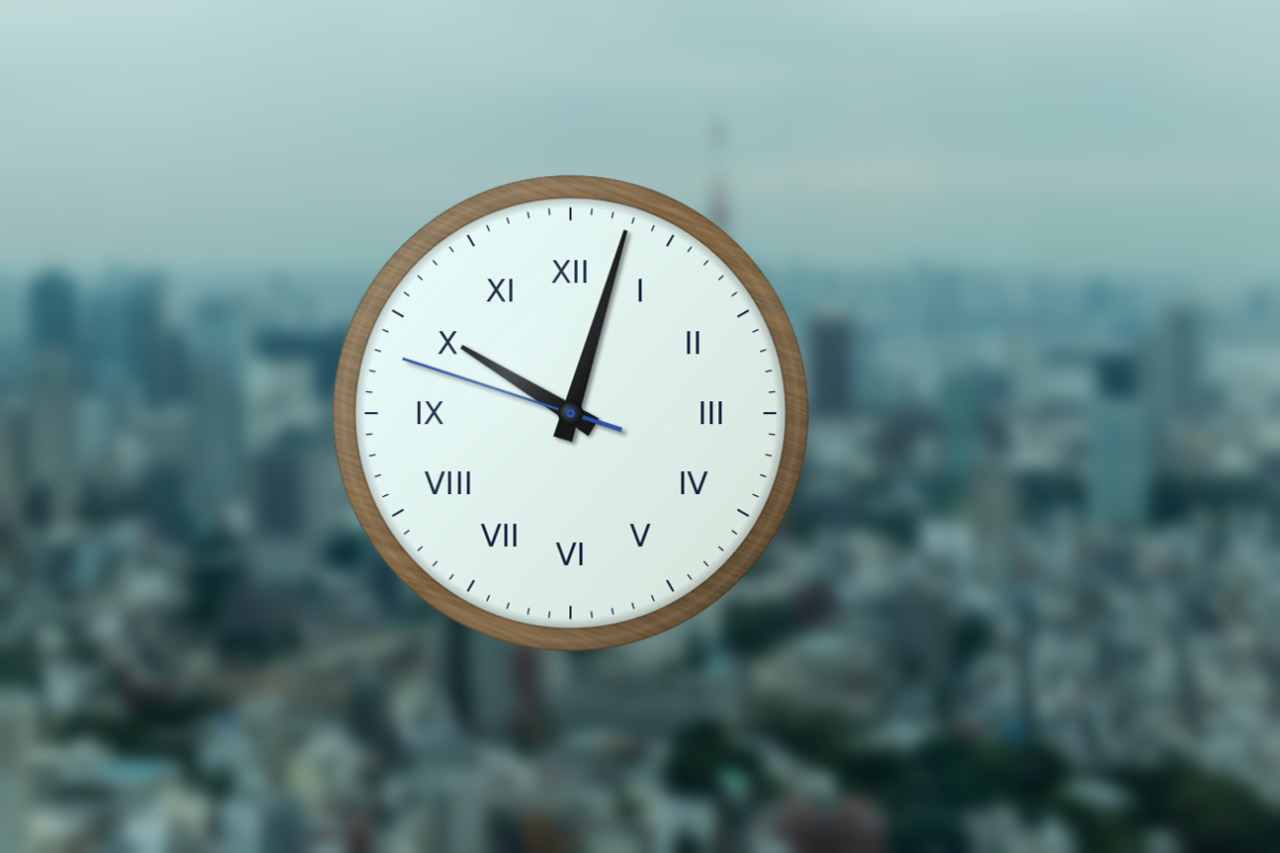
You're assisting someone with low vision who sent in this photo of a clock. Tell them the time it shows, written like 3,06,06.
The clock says 10,02,48
